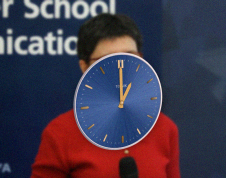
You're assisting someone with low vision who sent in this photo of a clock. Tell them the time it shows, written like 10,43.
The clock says 1,00
